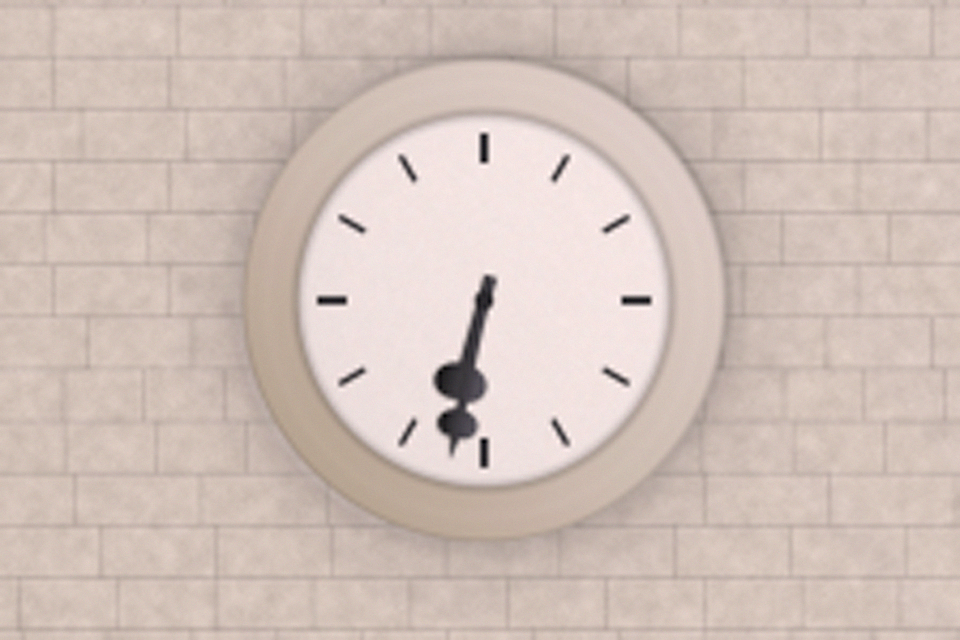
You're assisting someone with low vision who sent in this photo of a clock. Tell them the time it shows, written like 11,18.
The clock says 6,32
